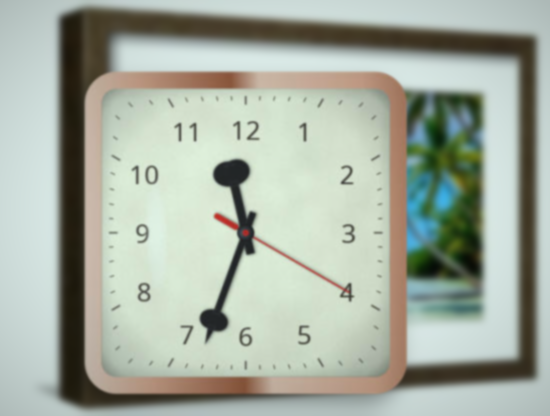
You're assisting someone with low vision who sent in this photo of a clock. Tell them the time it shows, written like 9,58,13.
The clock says 11,33,20
